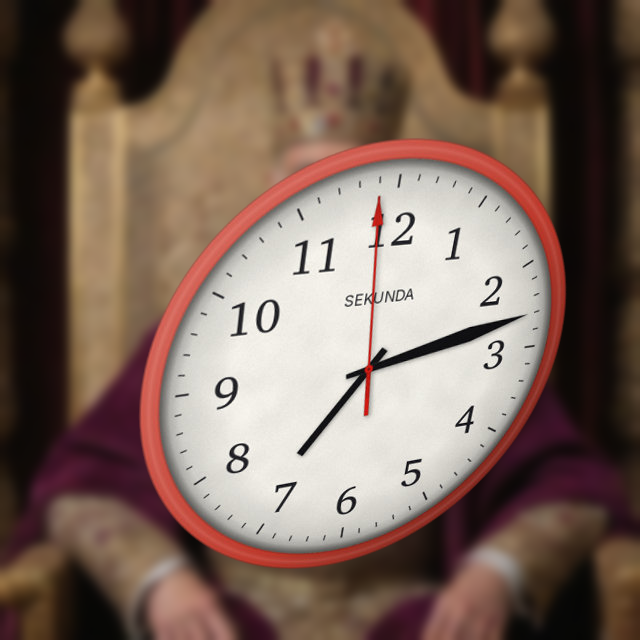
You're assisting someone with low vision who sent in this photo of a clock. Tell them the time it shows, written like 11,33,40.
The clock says 7,12,59
